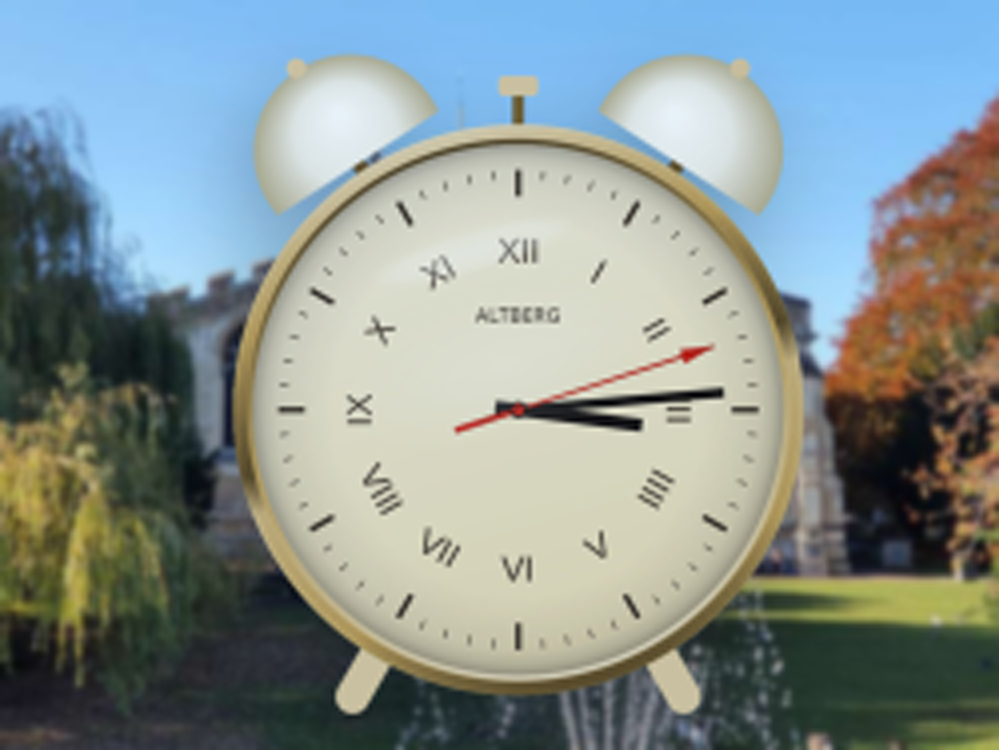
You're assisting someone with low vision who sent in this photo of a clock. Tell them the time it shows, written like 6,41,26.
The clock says 3,14,12
